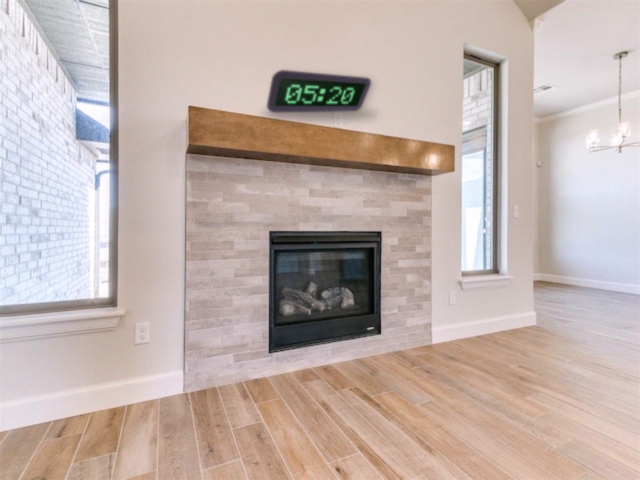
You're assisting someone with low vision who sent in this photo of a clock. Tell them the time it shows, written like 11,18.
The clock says 5,20
